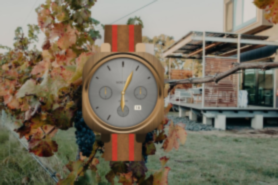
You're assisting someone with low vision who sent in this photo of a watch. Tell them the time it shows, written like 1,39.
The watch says 6,04
